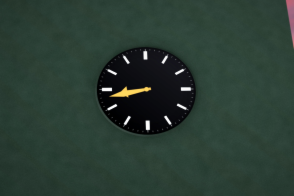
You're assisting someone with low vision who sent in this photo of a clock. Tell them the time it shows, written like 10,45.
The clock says 8,43
